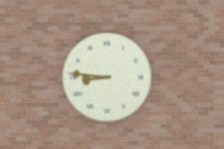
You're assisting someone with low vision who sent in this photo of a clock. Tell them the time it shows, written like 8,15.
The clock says 8,46
